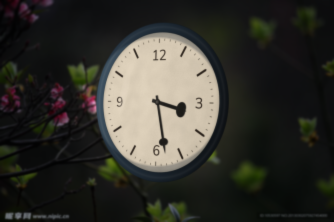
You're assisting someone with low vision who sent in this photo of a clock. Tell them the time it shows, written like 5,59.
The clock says 3,28
